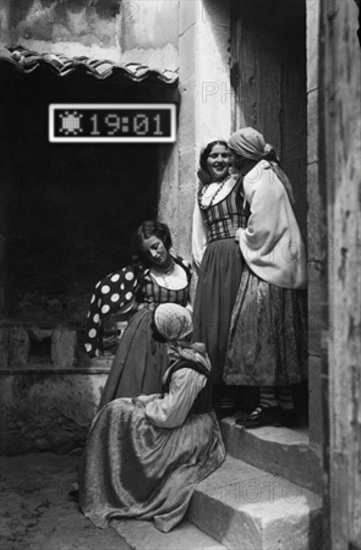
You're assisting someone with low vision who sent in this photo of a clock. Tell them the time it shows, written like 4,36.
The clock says 19,01
